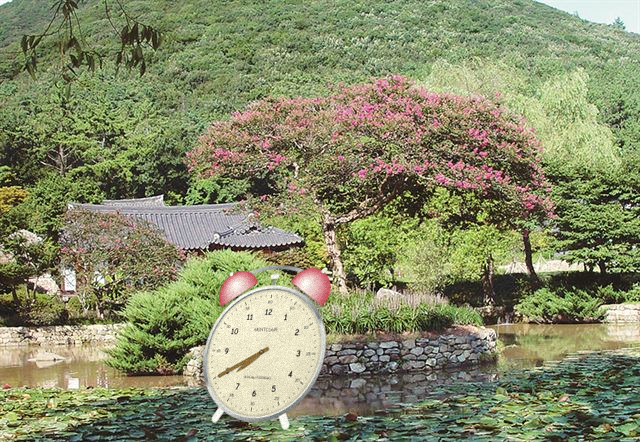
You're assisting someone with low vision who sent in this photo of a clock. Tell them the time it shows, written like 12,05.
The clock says 7,40
